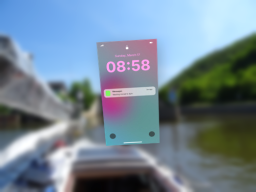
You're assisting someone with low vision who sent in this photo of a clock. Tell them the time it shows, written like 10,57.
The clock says 8,58
